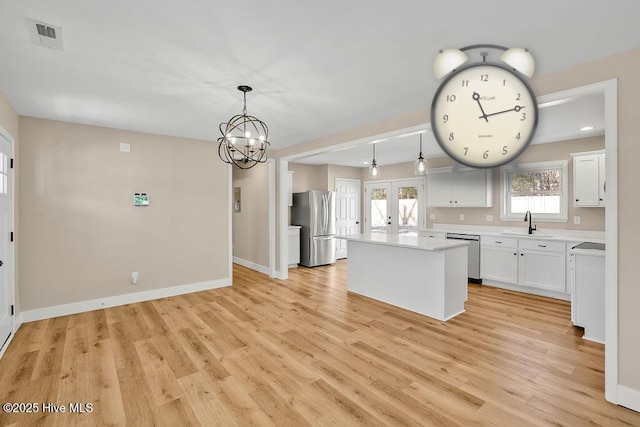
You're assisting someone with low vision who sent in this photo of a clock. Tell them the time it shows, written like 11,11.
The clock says 11,13
